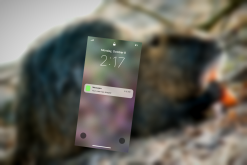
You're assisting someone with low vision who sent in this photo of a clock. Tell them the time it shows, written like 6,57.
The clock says 2,17
